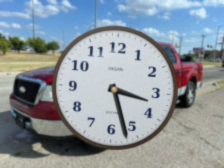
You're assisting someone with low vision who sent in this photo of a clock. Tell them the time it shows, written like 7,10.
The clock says 3,27
